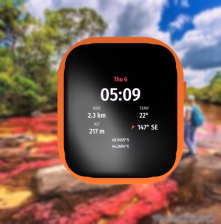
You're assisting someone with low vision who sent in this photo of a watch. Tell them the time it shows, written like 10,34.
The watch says 5,09
